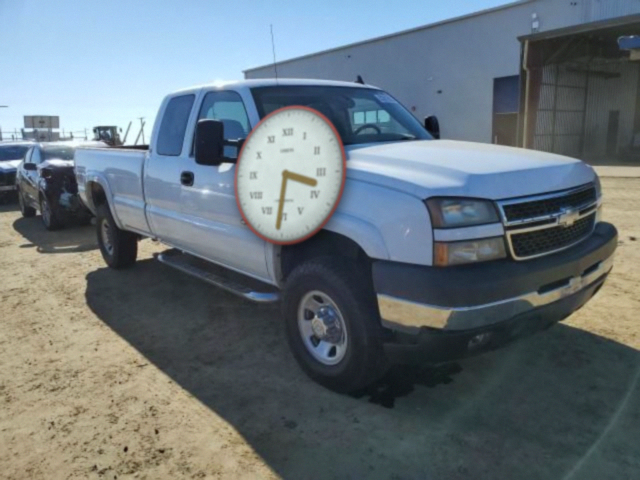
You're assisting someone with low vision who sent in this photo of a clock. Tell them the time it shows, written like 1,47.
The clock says 3,31
